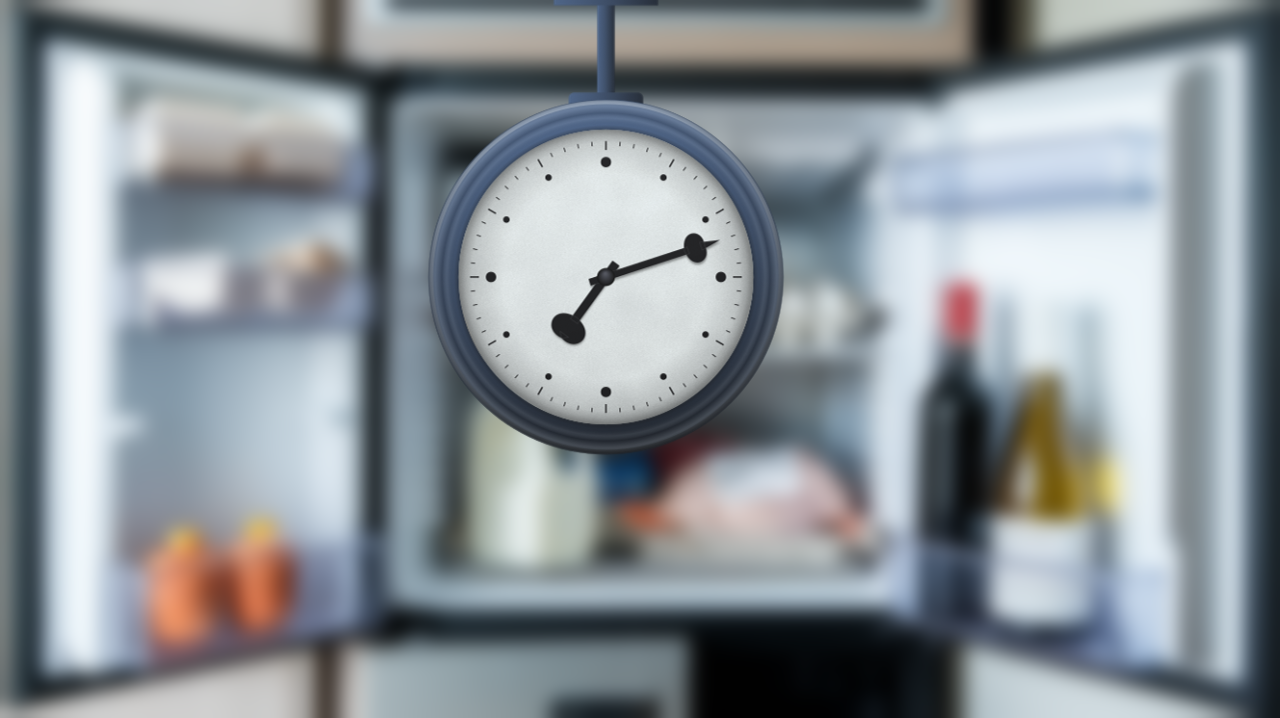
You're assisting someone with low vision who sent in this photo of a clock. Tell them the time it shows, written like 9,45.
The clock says 7,12
